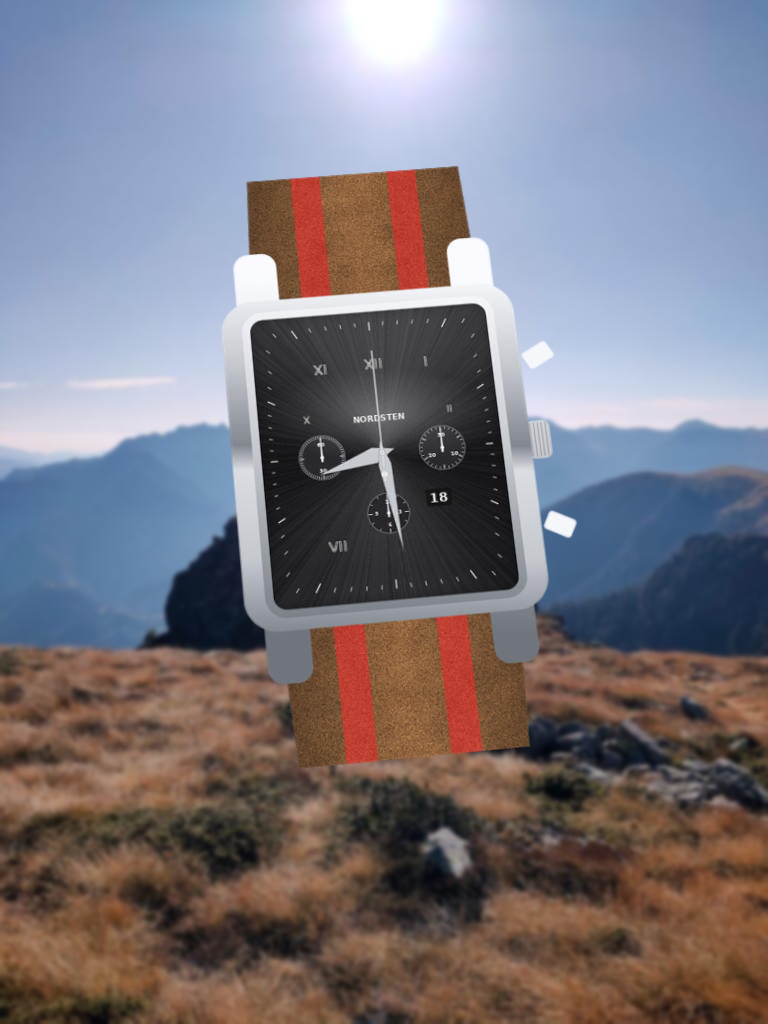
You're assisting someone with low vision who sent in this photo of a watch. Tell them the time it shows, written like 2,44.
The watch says 8,29
